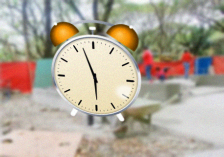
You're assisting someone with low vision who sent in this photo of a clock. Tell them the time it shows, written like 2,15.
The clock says 5,57
